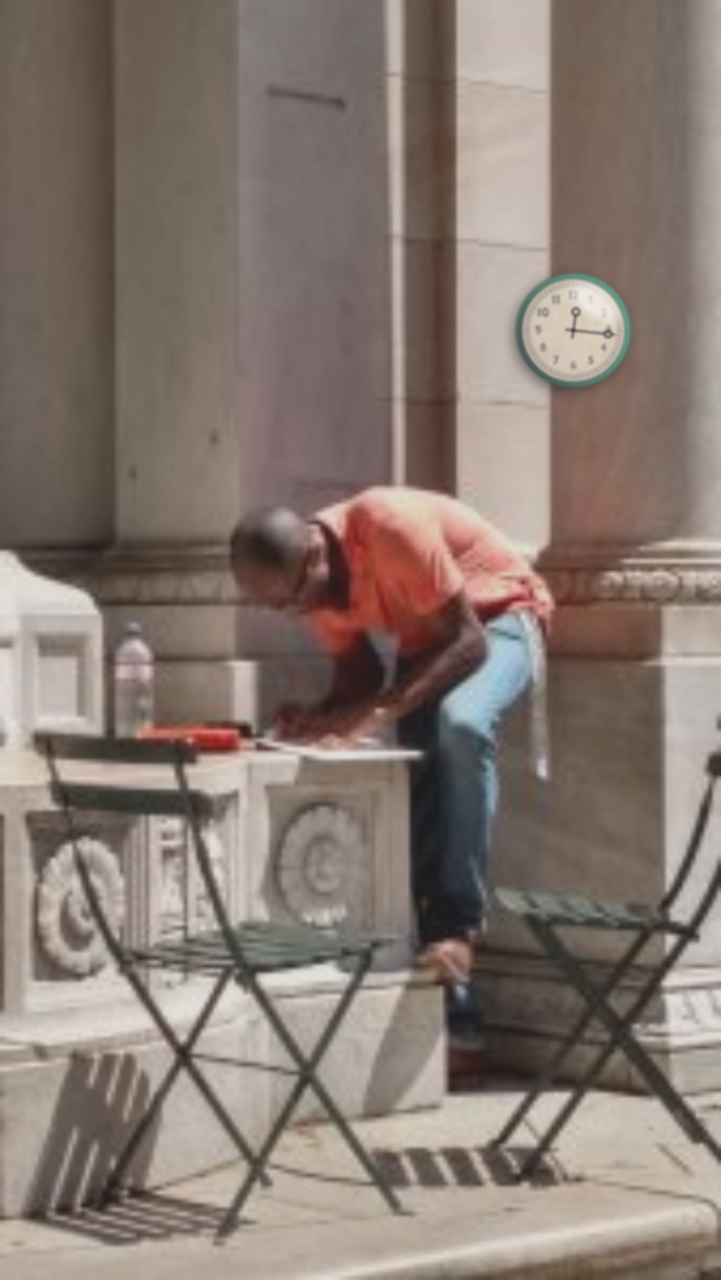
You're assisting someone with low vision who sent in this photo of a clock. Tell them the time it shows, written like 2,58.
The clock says 12,16
